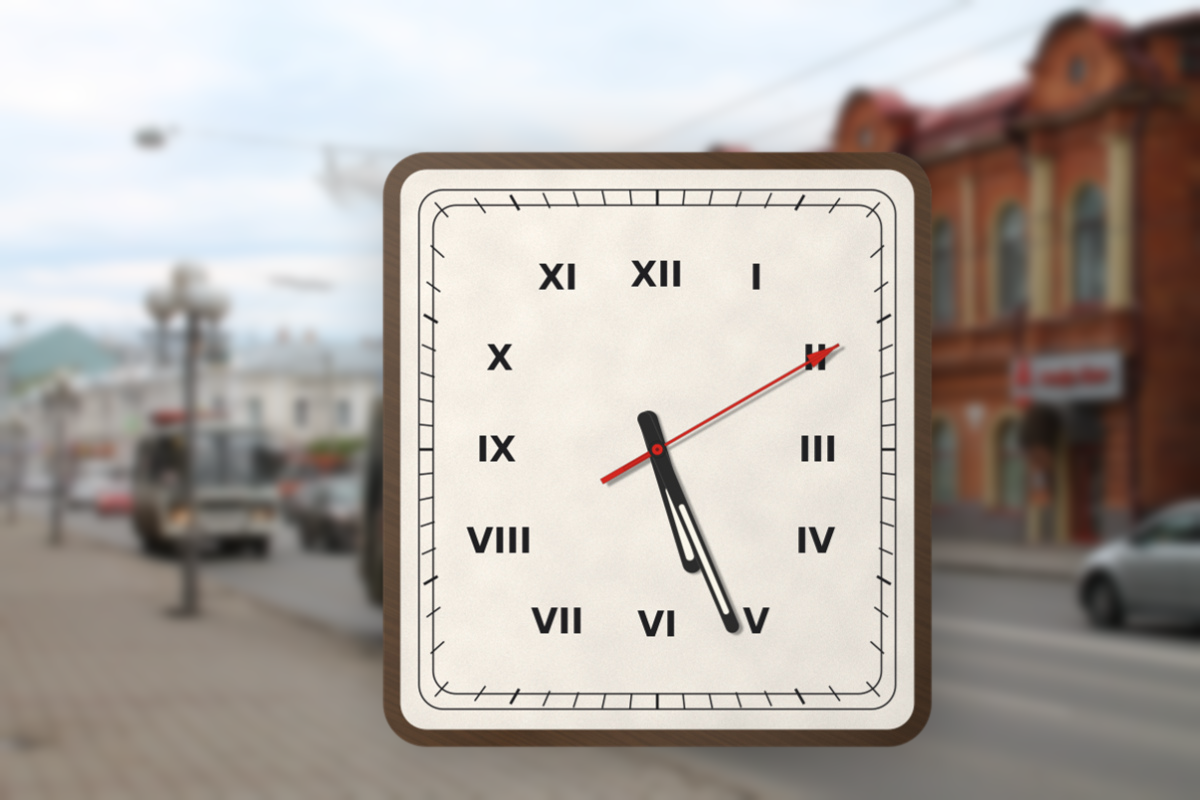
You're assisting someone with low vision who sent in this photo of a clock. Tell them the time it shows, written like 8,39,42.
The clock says 5,26,10
